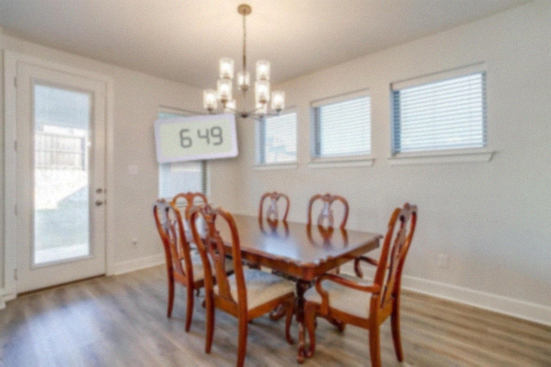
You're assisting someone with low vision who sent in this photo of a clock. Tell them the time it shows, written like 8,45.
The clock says 6,49
